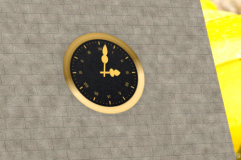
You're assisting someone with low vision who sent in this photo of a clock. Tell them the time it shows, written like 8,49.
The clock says 3,02
